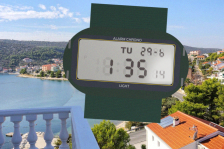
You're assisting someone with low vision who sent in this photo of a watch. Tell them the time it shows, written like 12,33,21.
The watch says 1,35,14
